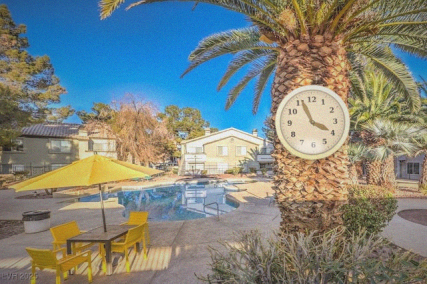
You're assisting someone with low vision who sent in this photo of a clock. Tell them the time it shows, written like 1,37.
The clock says 3,56
